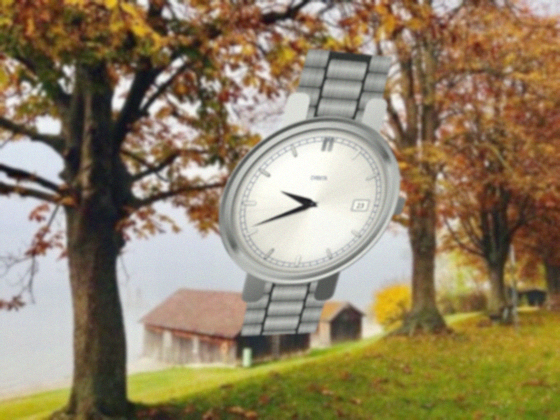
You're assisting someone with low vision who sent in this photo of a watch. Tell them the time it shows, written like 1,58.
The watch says 9,41
